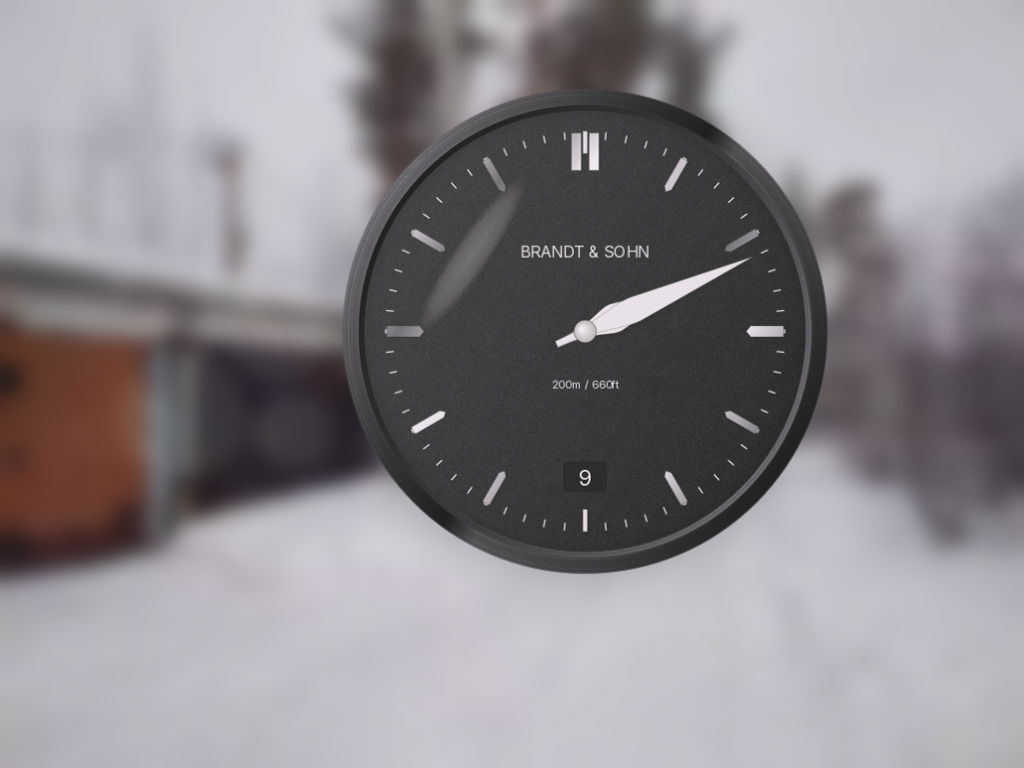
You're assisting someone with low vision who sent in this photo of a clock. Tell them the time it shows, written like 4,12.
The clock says 2,11
